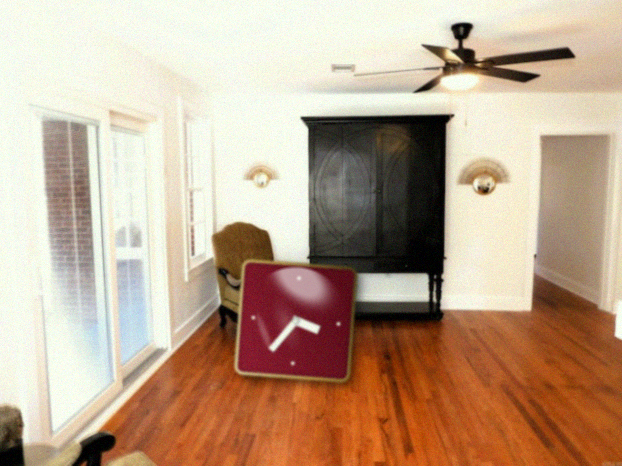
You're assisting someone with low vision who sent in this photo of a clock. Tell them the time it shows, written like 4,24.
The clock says 3,36
